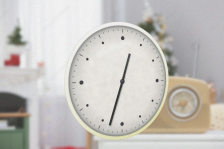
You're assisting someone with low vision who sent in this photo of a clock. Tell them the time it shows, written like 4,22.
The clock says 12,33
